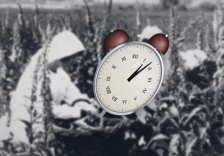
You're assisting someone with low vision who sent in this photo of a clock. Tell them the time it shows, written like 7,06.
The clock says 1,08
